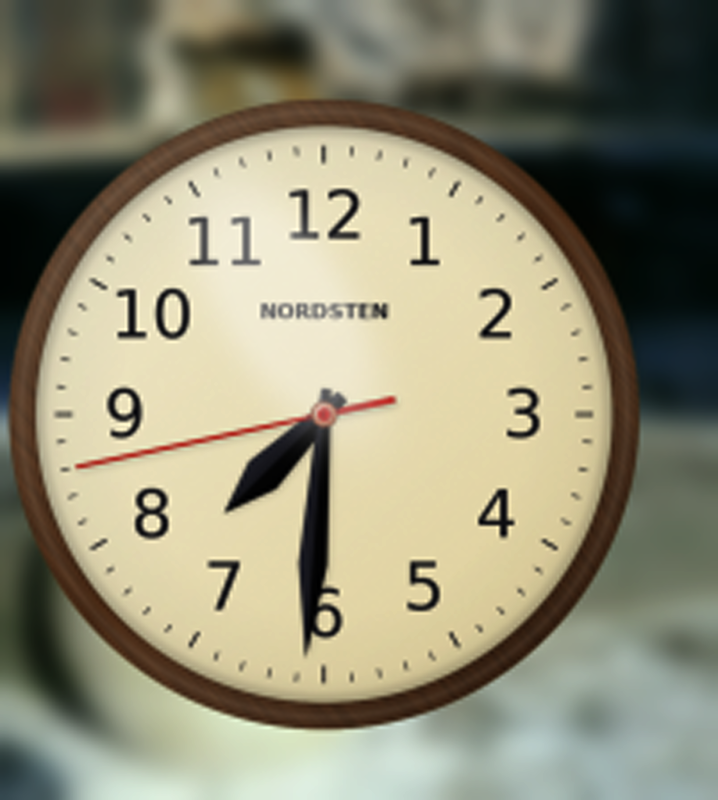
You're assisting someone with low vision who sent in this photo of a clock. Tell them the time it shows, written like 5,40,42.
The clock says 7,30,43
